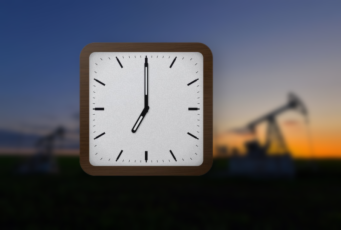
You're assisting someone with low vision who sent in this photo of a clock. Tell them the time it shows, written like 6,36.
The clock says 7,00
